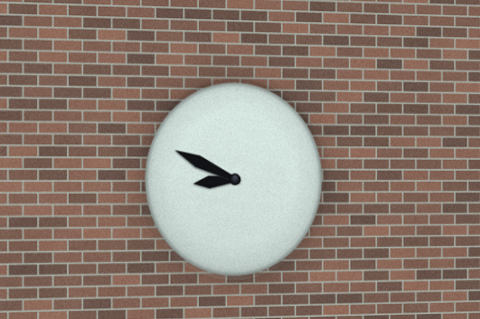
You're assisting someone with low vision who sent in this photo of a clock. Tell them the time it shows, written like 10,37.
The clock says 8,49
